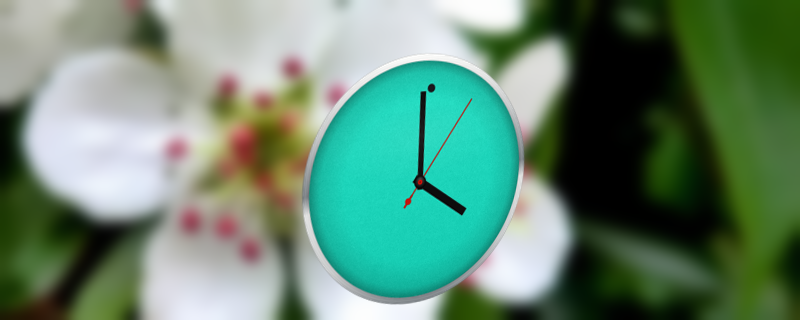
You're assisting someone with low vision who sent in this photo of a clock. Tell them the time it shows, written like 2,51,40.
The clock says 3,59,05
